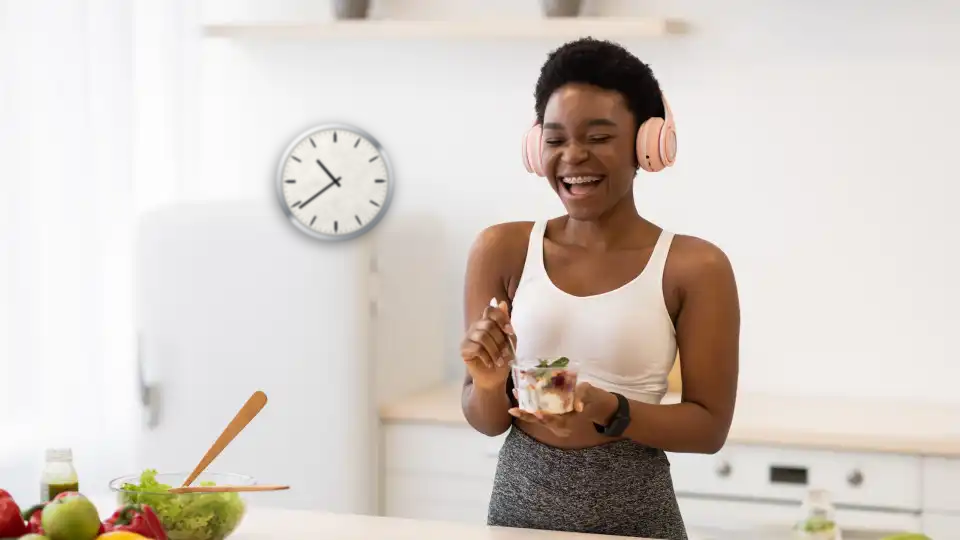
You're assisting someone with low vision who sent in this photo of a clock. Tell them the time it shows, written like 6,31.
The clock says 10,39
